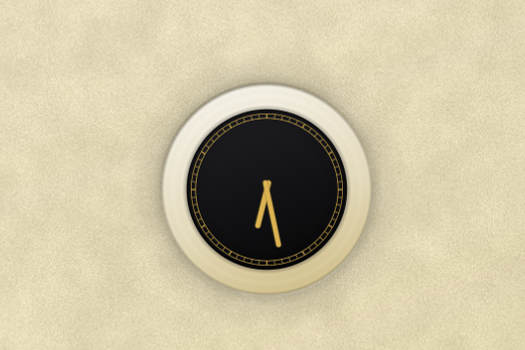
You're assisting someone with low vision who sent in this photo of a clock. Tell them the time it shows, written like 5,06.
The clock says 6,28
